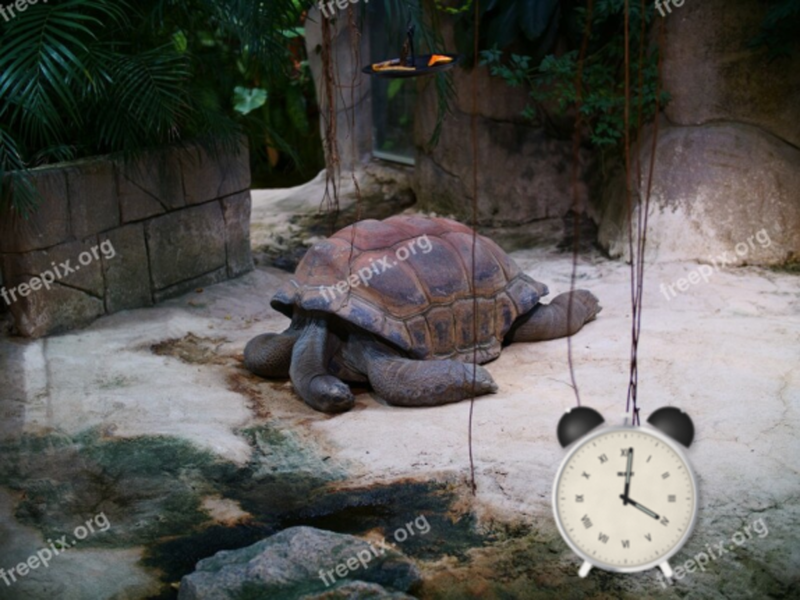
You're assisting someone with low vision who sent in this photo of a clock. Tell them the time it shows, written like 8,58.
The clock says 4,01
